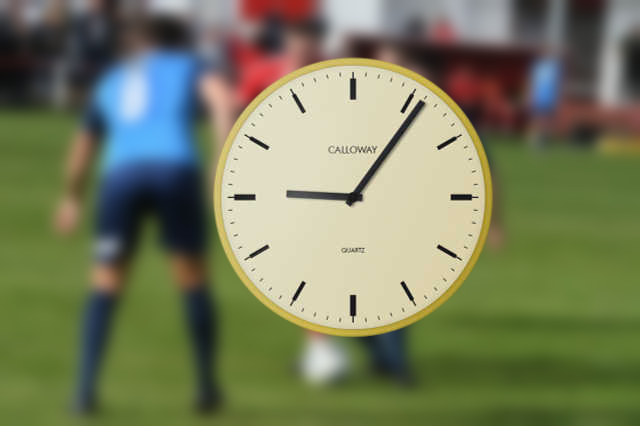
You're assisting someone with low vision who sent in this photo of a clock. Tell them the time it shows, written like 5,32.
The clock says 9,06
